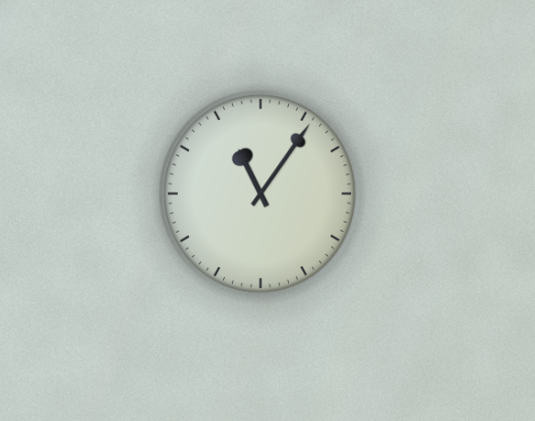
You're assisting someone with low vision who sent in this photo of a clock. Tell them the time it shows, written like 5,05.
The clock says 11,06
